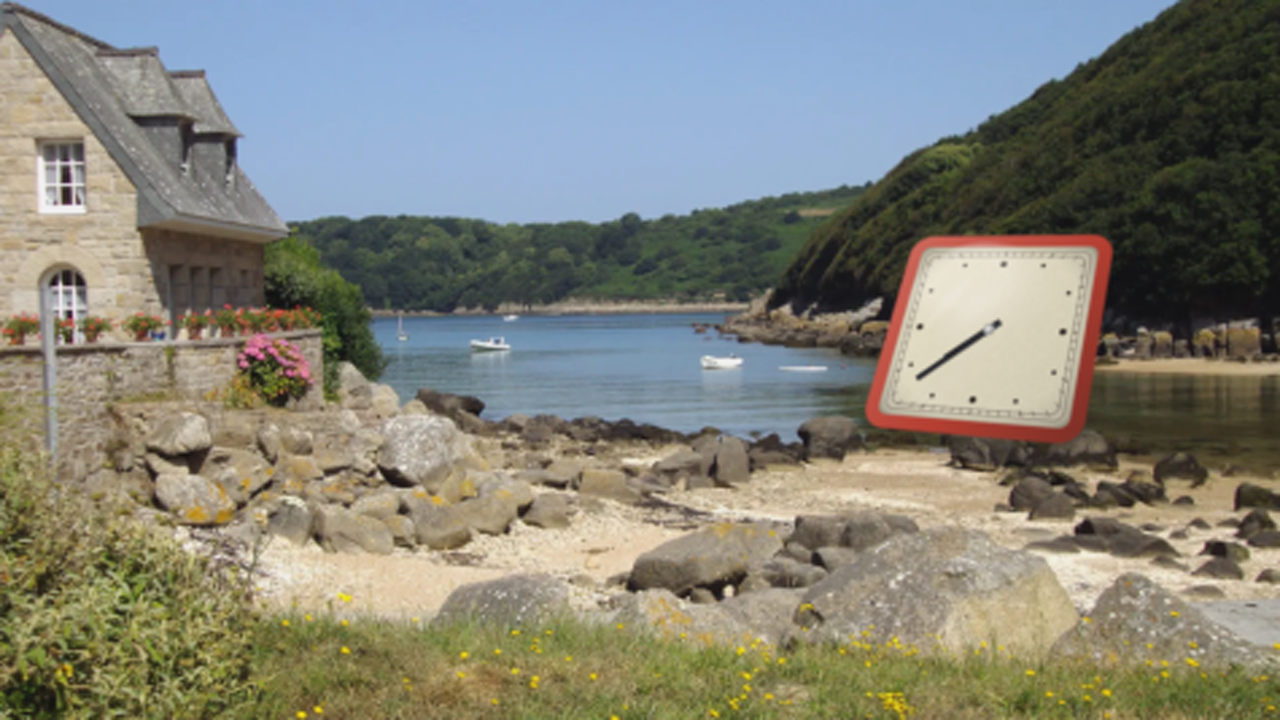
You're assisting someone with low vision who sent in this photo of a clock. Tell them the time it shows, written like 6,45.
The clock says 7,38
